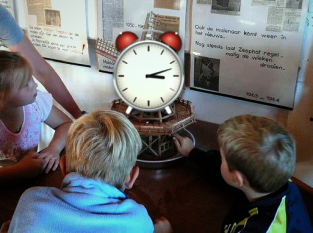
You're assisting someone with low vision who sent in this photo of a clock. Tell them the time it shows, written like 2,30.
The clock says 3,12
